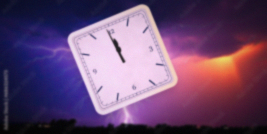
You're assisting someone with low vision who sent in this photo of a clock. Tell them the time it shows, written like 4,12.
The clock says 11,59
